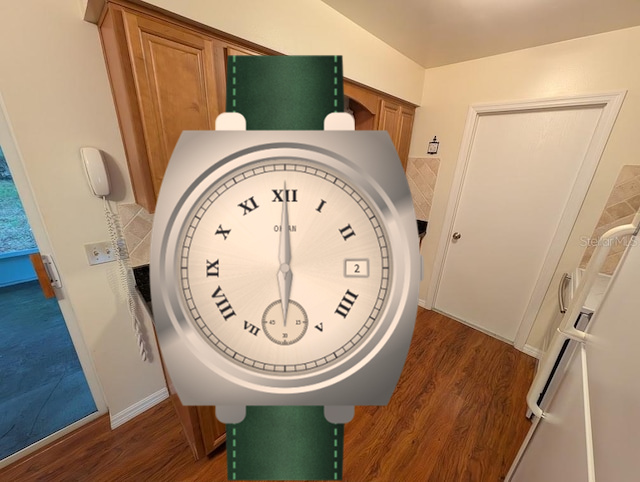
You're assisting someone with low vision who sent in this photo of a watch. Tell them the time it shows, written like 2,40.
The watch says 6,00
